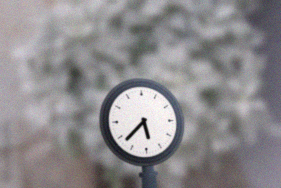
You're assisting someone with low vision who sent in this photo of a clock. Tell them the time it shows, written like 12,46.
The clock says 5,38
